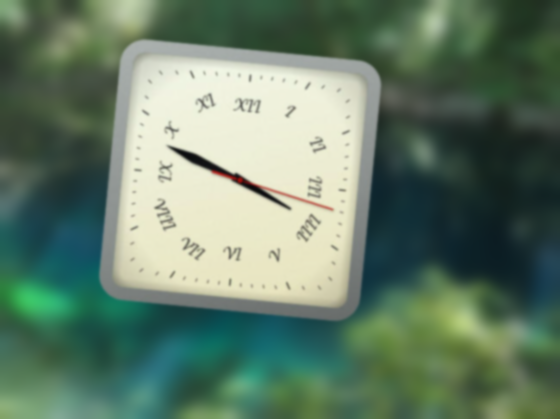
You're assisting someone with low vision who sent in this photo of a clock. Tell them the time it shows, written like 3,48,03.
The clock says 3,48,17
